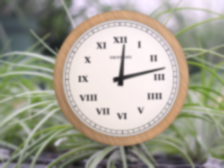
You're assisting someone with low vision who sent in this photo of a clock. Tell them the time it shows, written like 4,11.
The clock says 12,13
